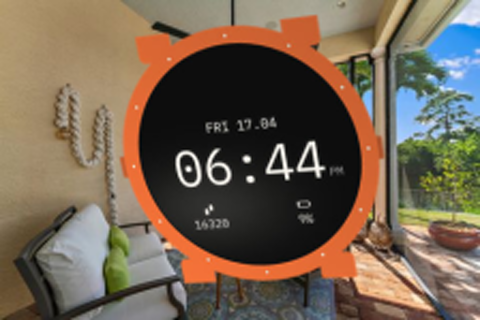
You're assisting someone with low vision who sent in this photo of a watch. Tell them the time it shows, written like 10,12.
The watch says 6,44
